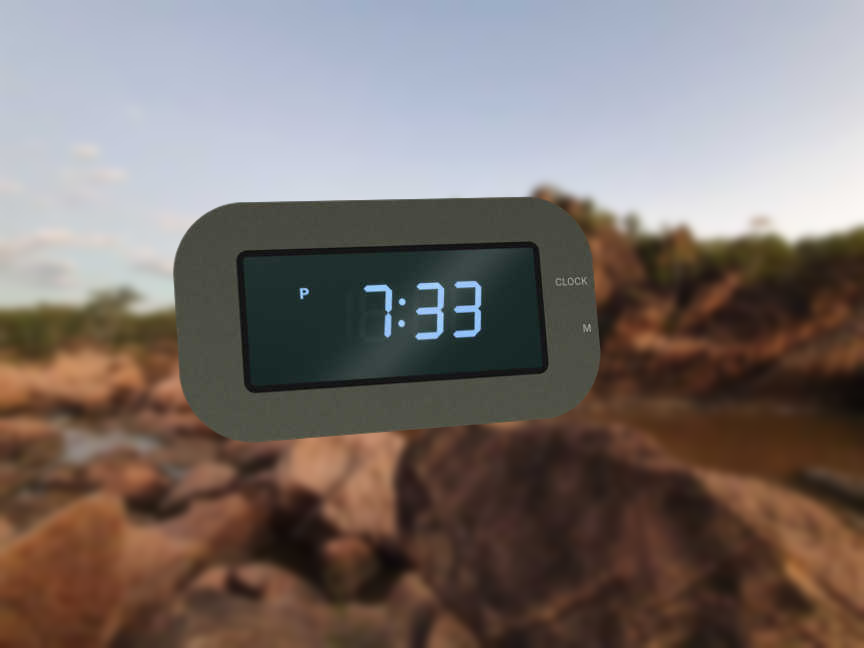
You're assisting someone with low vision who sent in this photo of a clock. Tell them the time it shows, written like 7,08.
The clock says 7,33
